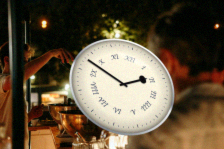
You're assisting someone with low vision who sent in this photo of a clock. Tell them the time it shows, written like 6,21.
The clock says 1,48
